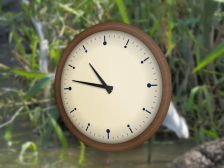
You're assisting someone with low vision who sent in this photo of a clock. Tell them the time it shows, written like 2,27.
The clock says 10,47
